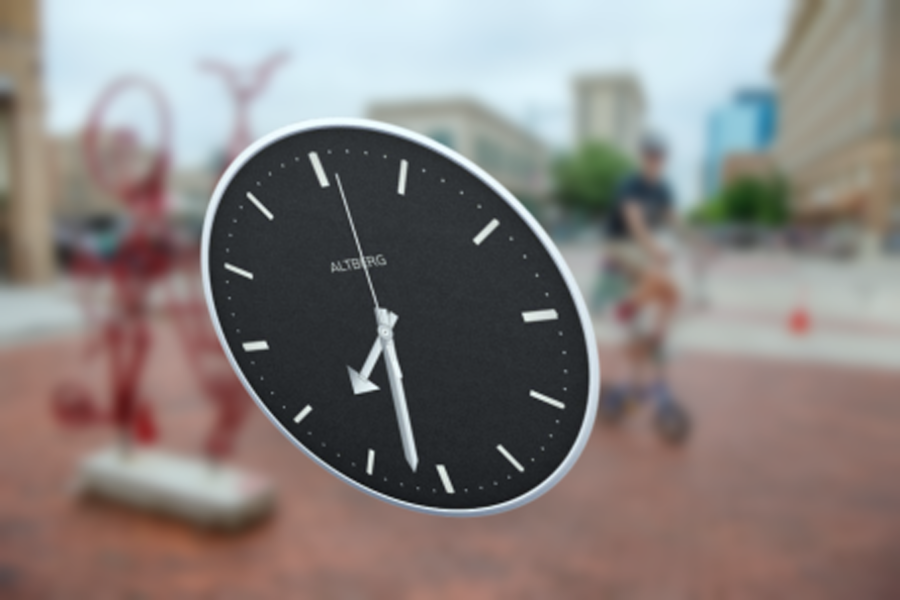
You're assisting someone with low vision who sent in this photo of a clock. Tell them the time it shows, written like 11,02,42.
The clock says 7,32,01
